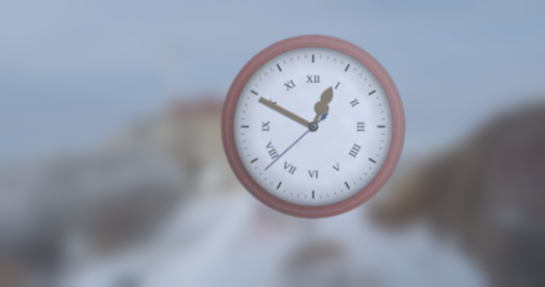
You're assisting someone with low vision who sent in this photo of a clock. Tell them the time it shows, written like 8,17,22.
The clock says 12,49,38
